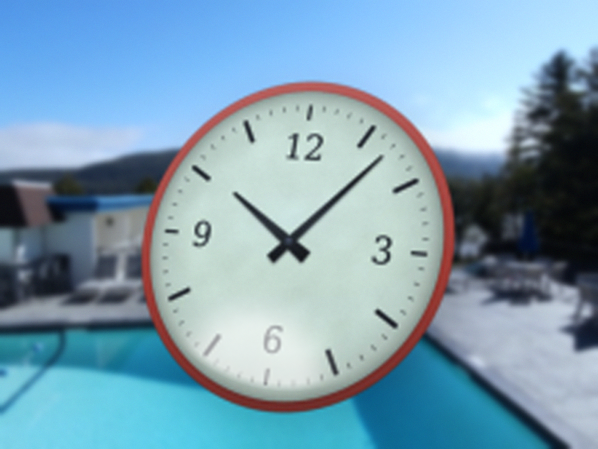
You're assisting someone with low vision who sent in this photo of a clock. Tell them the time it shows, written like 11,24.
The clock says 10,07
